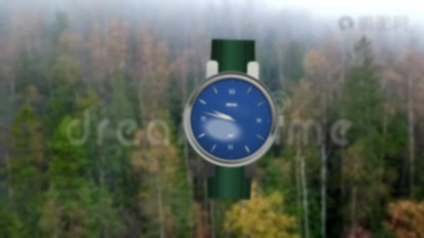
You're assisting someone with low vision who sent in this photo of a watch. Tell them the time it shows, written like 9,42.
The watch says 9,47
